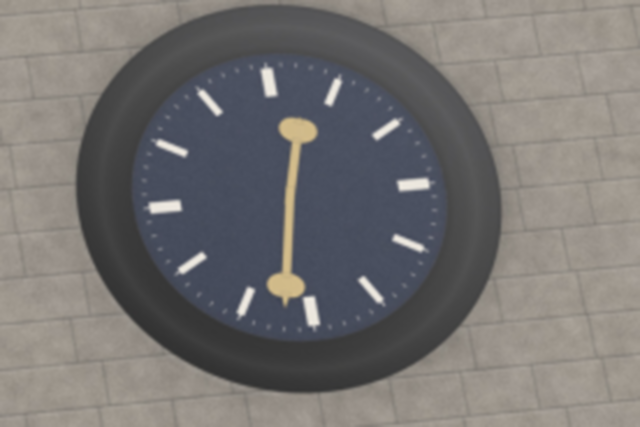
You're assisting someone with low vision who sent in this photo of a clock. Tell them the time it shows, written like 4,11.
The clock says 12,32
